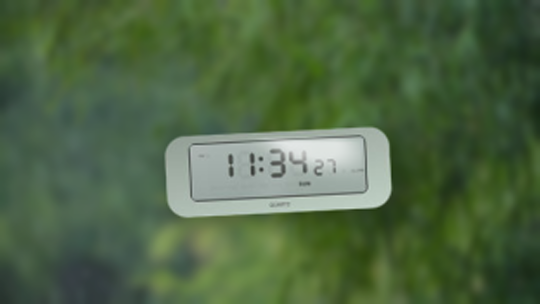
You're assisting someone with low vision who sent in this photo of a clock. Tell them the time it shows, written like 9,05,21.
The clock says 11,34,27
